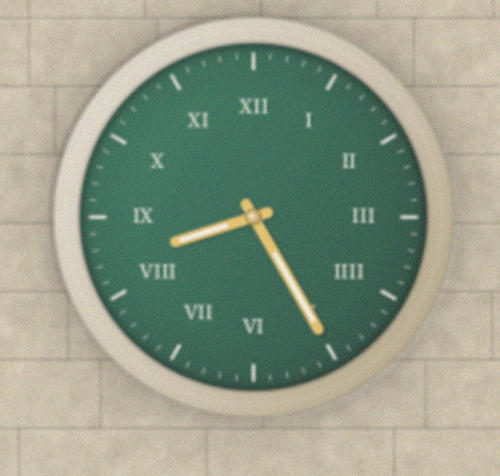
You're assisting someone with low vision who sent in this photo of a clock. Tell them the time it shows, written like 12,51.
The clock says 8,25
